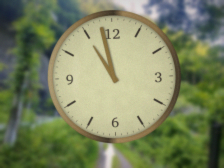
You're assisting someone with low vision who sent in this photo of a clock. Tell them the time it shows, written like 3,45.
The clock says 10,58
